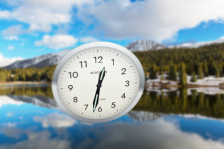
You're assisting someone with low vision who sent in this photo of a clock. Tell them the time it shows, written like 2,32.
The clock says 12,32
